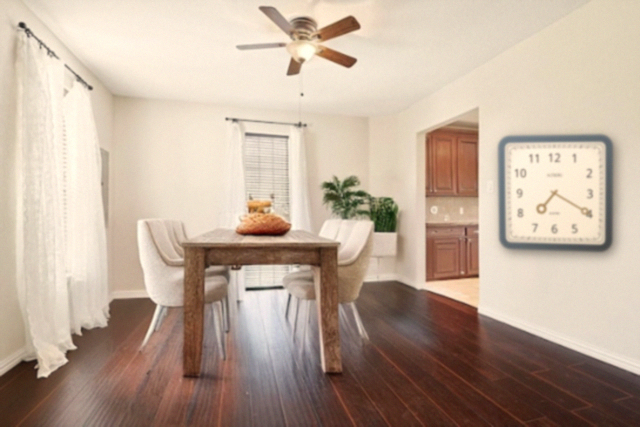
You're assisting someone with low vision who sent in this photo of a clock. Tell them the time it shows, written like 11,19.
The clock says 7,20
